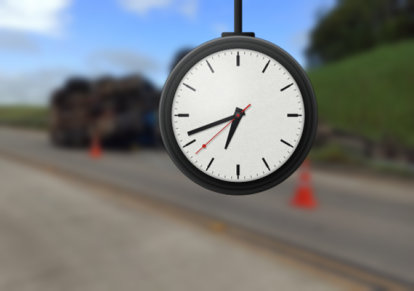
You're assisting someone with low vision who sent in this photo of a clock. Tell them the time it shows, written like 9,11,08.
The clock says 6,41,38
